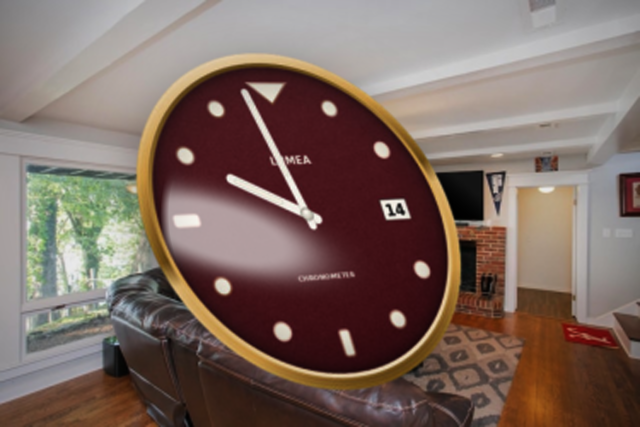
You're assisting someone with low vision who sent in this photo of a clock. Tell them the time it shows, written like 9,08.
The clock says 9,58
